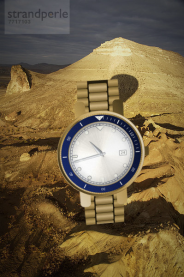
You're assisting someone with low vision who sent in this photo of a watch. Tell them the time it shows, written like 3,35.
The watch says 10,43
